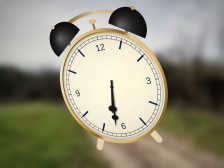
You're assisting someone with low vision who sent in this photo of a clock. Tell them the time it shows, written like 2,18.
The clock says 6,32
